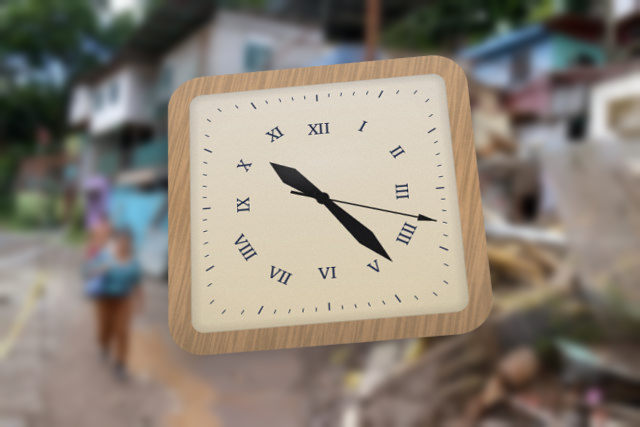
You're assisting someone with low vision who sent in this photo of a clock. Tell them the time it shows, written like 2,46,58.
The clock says 10,23,18
